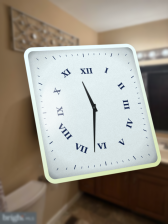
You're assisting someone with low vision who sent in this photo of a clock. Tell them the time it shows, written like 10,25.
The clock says 11,32
